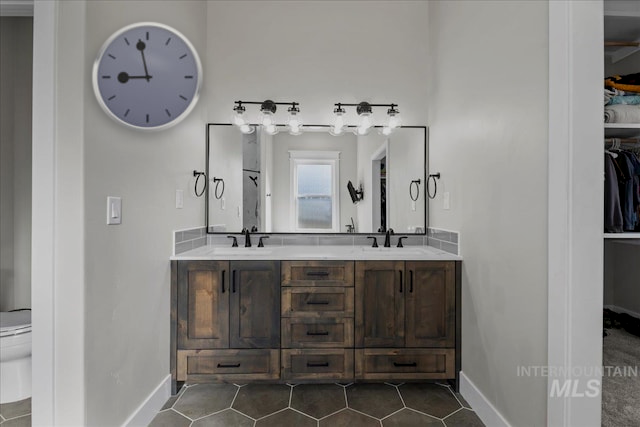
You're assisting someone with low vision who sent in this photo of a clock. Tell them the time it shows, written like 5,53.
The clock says 8,58
